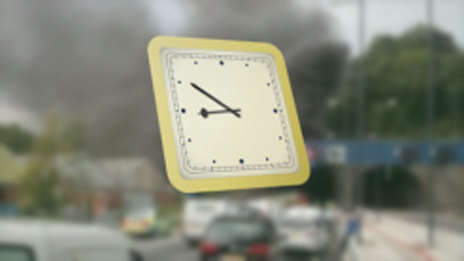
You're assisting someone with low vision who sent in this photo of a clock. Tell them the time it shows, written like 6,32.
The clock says 8,51
